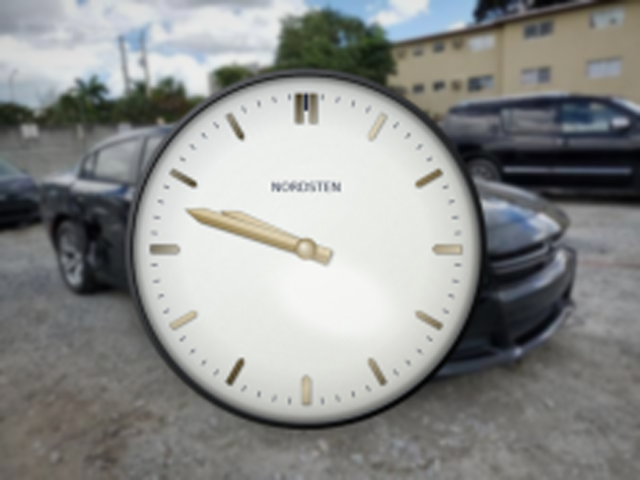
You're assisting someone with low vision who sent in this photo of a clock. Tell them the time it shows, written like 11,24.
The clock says 9,48
